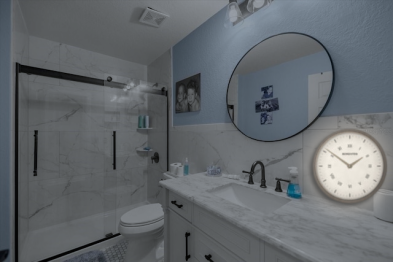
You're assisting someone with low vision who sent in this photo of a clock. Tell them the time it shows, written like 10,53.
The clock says 1,51
